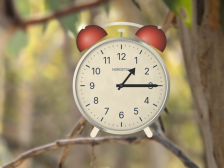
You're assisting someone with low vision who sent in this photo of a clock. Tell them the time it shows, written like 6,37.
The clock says 1,15
